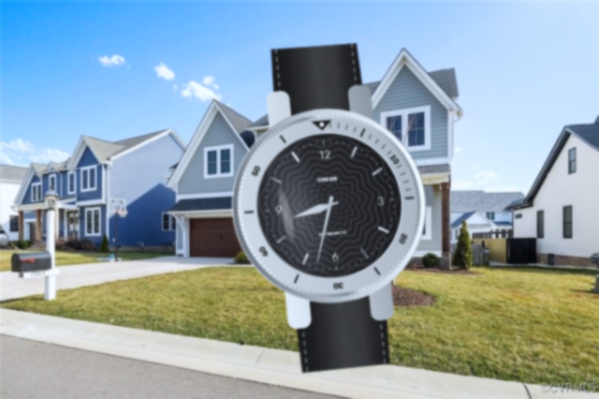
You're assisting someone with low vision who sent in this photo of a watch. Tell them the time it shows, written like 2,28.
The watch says 8,33
